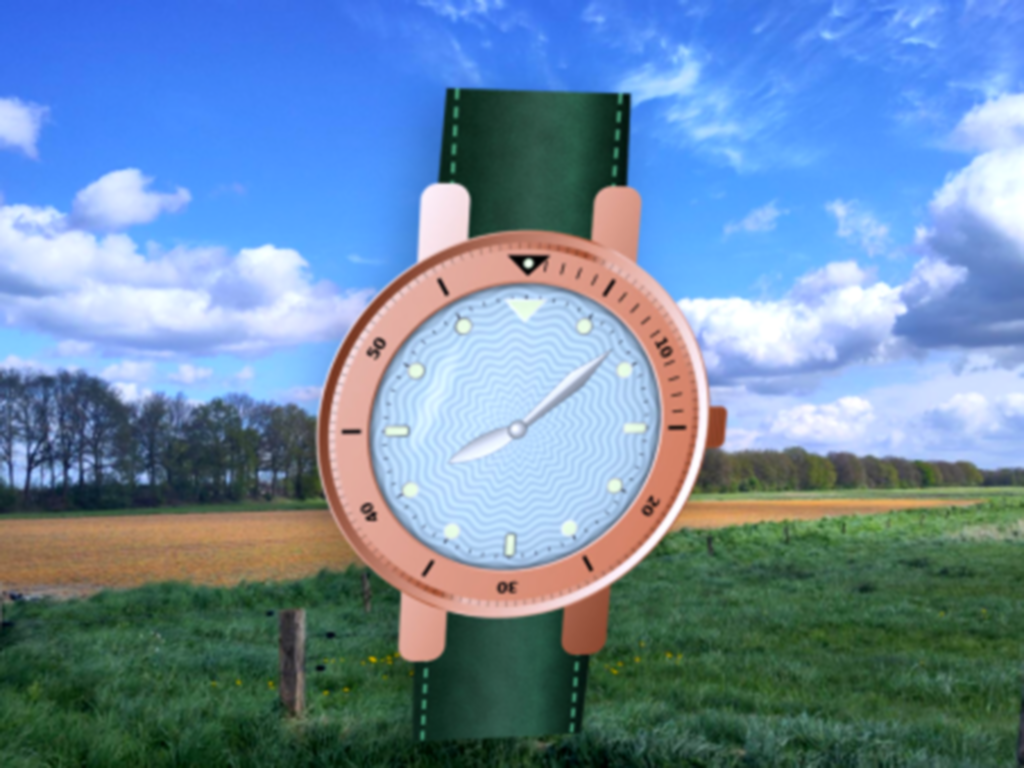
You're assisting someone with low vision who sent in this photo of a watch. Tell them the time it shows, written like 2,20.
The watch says 8,08
